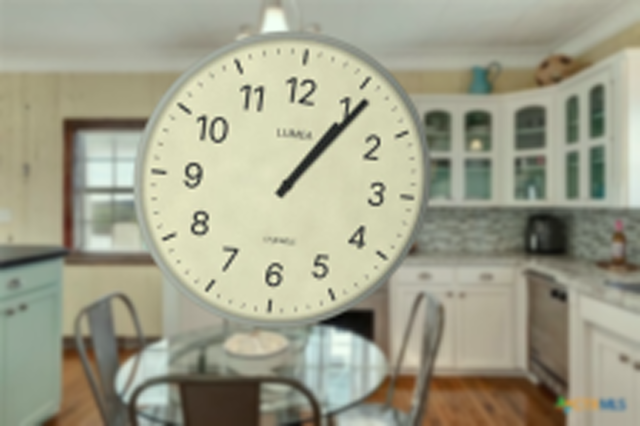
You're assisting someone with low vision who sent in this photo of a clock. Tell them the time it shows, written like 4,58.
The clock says 1,06
